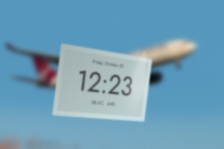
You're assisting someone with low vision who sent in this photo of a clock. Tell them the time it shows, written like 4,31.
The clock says 12,23
